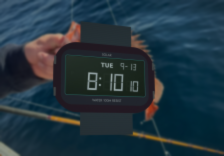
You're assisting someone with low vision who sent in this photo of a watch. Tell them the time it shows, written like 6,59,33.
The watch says 8,10,10
